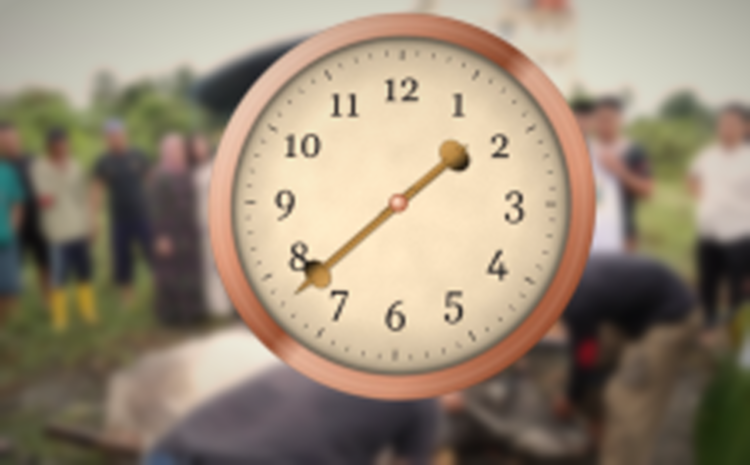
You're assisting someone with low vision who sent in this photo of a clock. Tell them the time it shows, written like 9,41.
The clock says 1,38
